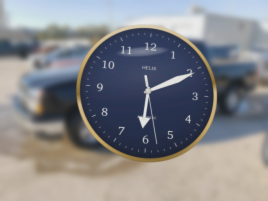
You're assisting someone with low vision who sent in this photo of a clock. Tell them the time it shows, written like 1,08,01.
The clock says 6,10,28
